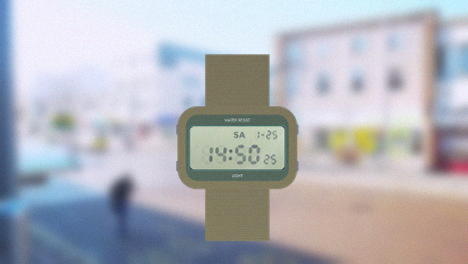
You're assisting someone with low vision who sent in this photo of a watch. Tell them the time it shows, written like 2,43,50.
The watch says 14,50,25
